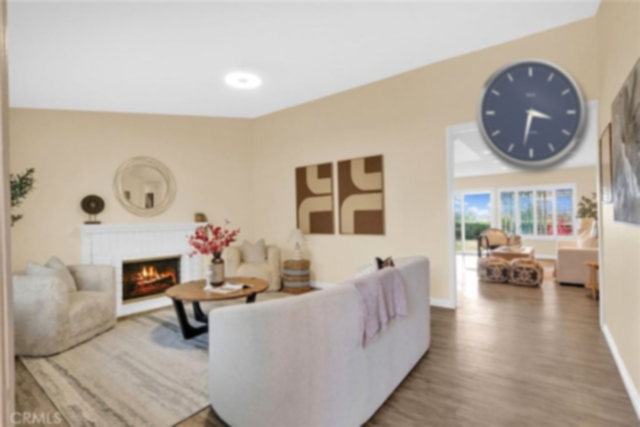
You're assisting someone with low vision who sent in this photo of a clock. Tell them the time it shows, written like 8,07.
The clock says 3,32
